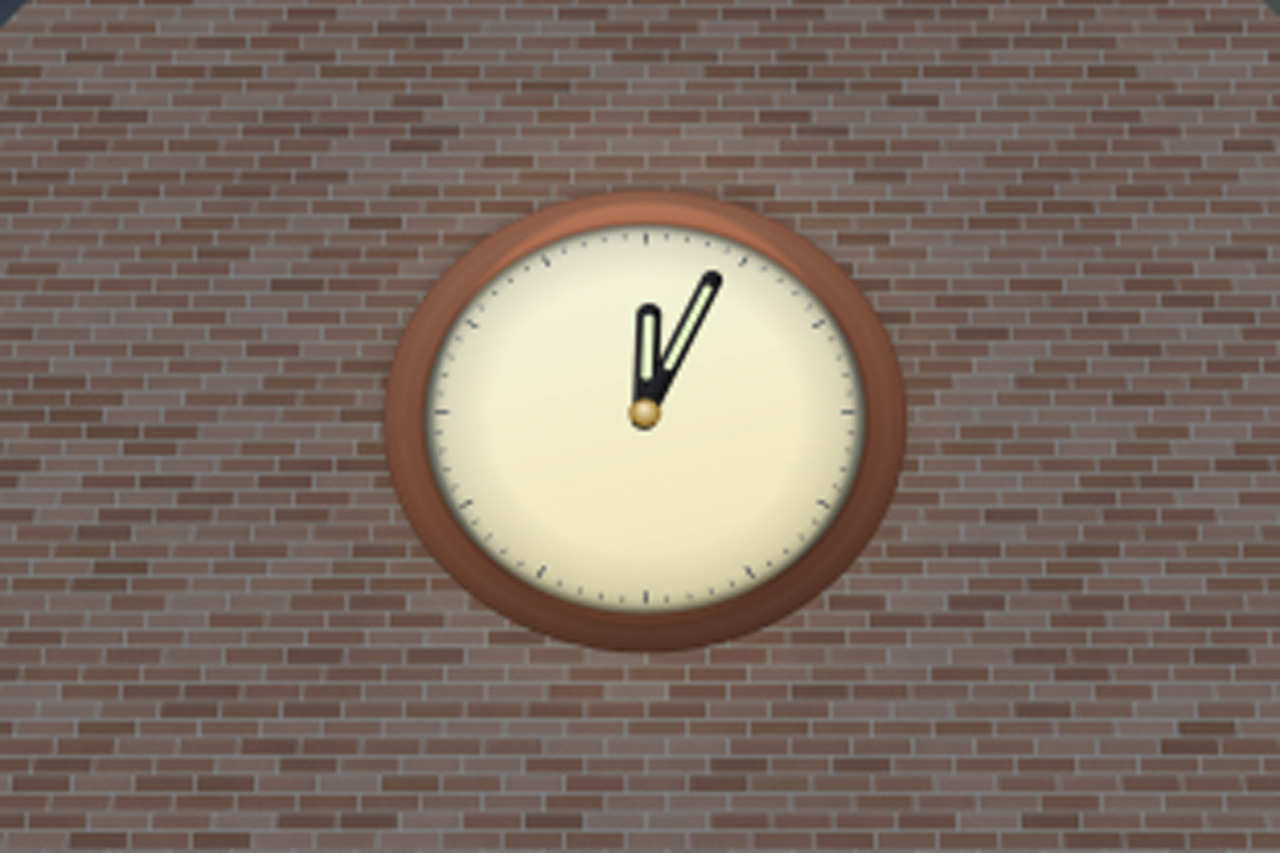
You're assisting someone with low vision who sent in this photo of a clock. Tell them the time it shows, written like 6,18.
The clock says 12,04
